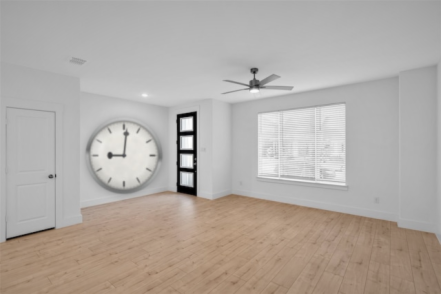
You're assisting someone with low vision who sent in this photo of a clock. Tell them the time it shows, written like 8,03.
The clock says 9,01
